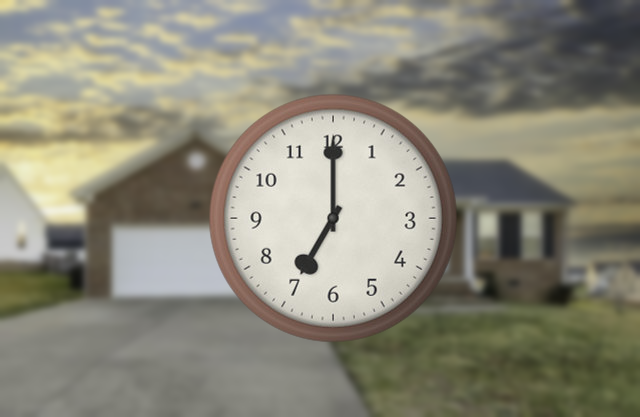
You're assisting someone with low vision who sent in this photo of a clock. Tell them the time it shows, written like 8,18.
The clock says 7,00
